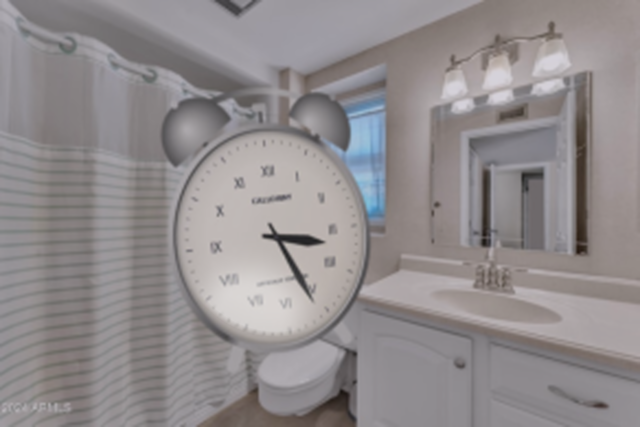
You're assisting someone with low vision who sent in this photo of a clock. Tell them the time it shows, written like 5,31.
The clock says 3,26
